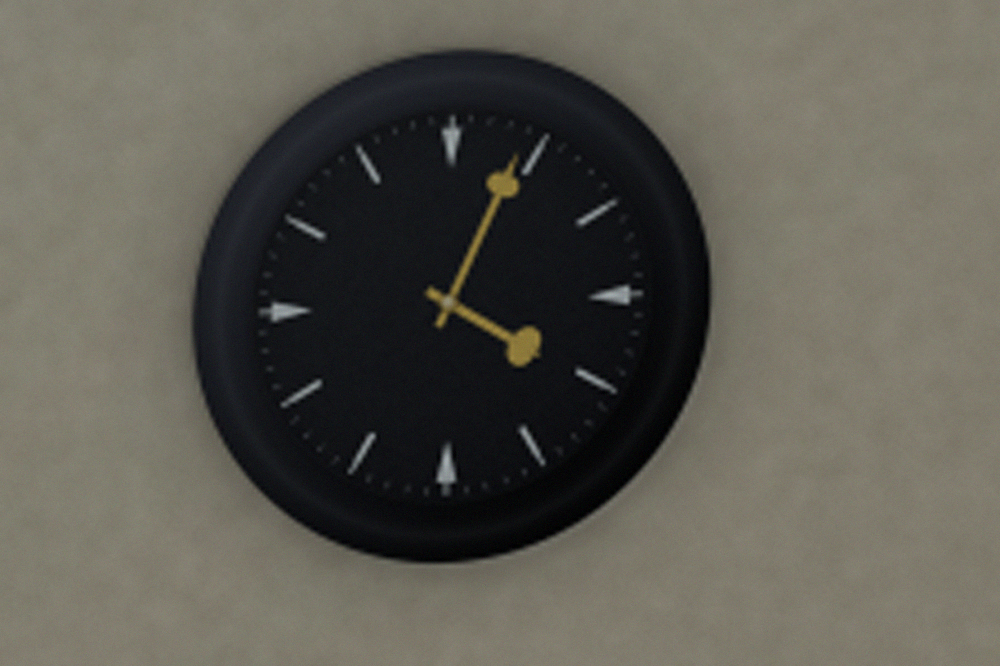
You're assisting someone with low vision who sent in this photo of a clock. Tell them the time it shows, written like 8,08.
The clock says 4,04
